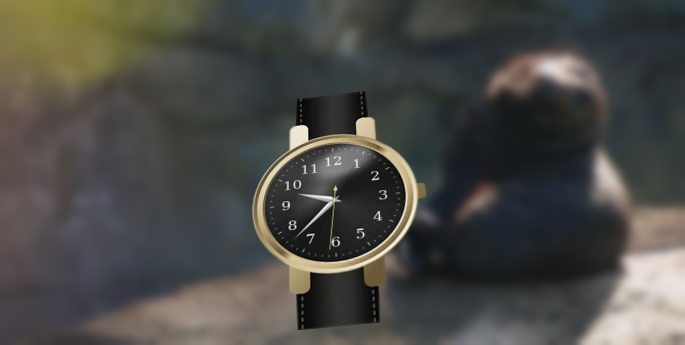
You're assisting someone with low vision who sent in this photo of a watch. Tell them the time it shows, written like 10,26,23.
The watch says 9,37,31
